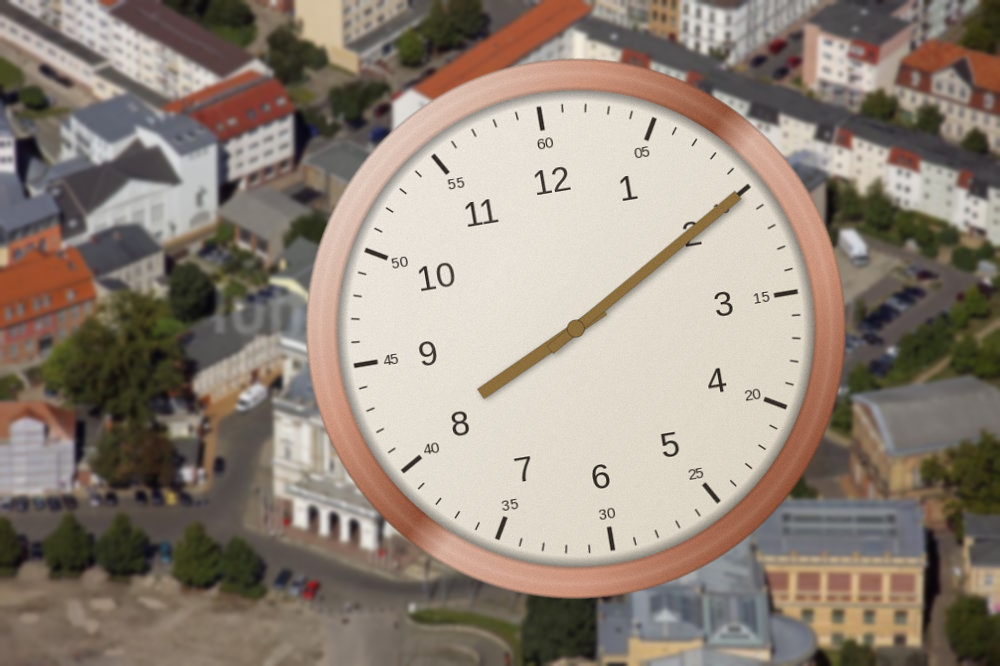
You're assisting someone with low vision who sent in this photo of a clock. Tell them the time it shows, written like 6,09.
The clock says 8,10
